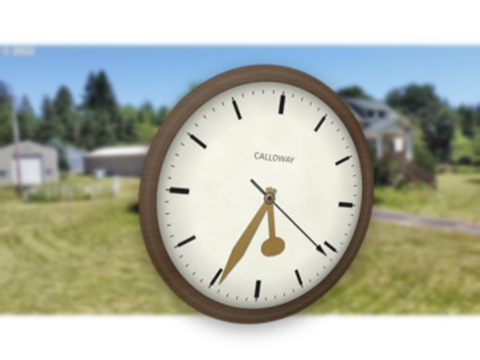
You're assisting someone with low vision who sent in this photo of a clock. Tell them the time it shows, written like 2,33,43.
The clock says 5,34,21
